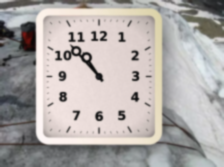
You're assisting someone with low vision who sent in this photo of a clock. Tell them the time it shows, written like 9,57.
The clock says 10,53
